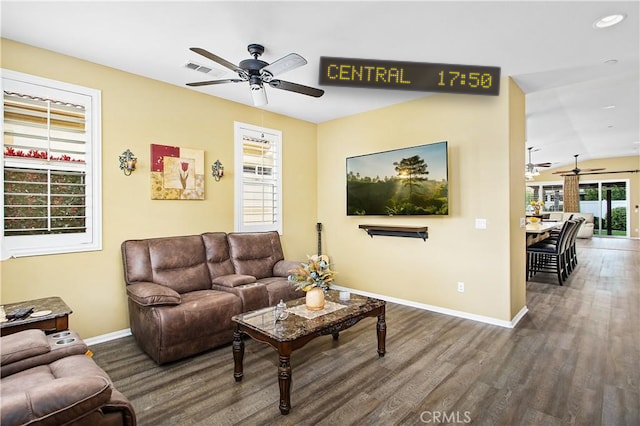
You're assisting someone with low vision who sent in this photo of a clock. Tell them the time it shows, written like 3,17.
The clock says 17,50
